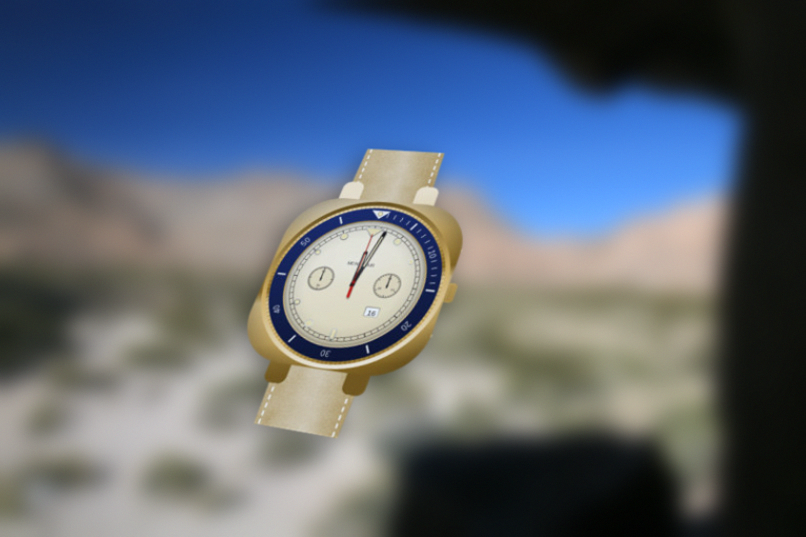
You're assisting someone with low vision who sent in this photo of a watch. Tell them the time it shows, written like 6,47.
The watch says 12,02
